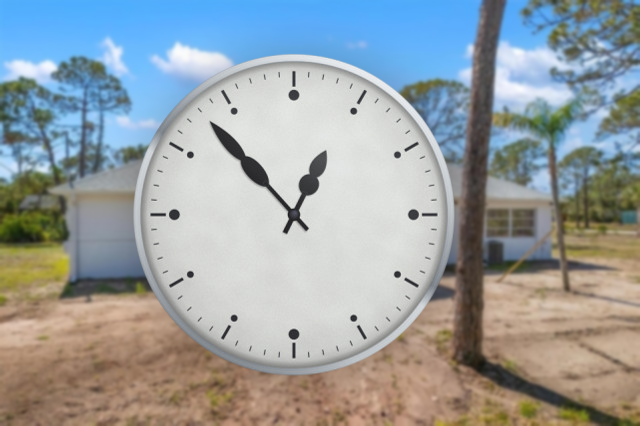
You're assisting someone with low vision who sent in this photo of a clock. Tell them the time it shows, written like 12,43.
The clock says 12,53
